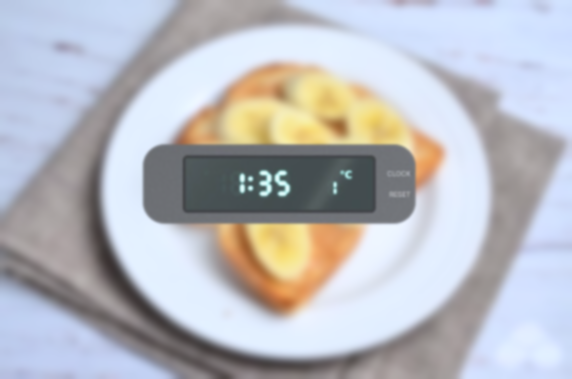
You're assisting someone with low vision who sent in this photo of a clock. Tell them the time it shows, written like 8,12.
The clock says 1,35
